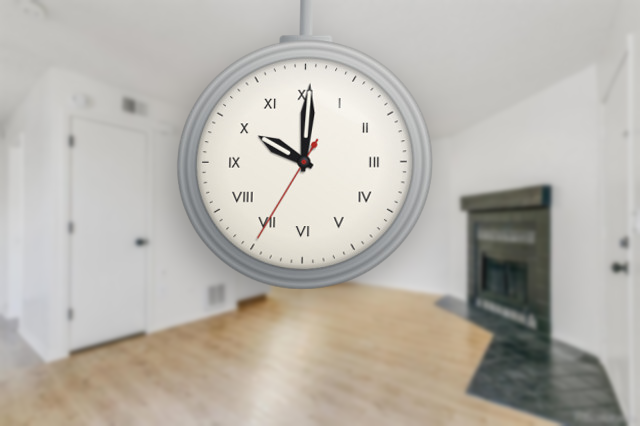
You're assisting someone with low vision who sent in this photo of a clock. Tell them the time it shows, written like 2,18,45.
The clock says 10,00,35
